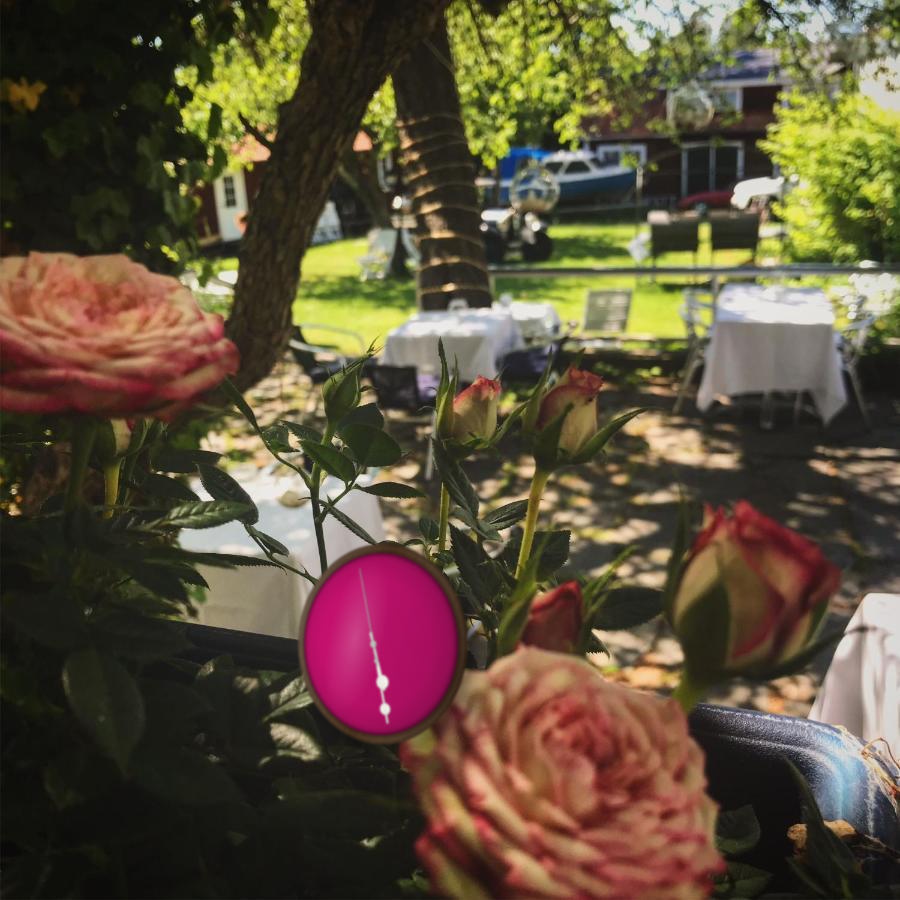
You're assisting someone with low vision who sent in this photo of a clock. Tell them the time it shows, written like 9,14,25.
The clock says 5,27,58
